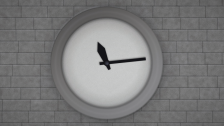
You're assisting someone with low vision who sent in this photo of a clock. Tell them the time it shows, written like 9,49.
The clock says 11,14
